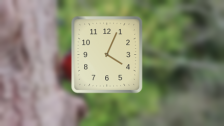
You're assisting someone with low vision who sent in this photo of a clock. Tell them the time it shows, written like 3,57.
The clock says 4,04
